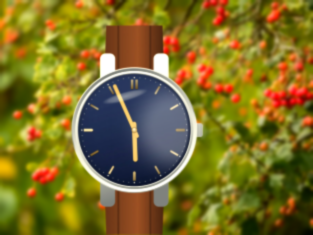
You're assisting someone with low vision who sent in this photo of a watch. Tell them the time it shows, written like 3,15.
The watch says 5,56
